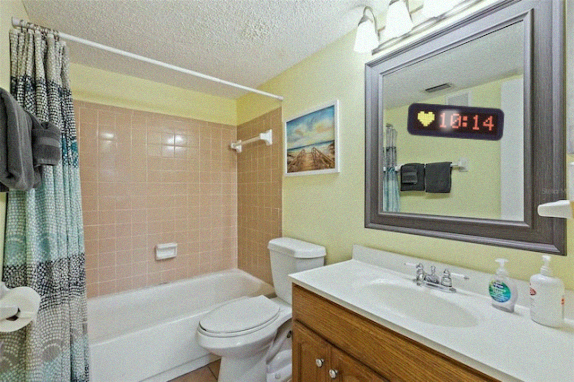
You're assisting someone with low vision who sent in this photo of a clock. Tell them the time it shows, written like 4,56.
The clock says 10,14
